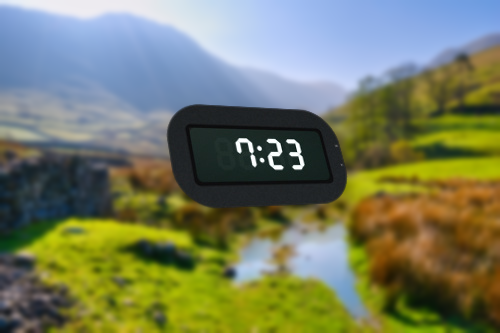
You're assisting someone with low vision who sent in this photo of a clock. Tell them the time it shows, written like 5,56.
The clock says 7,23
